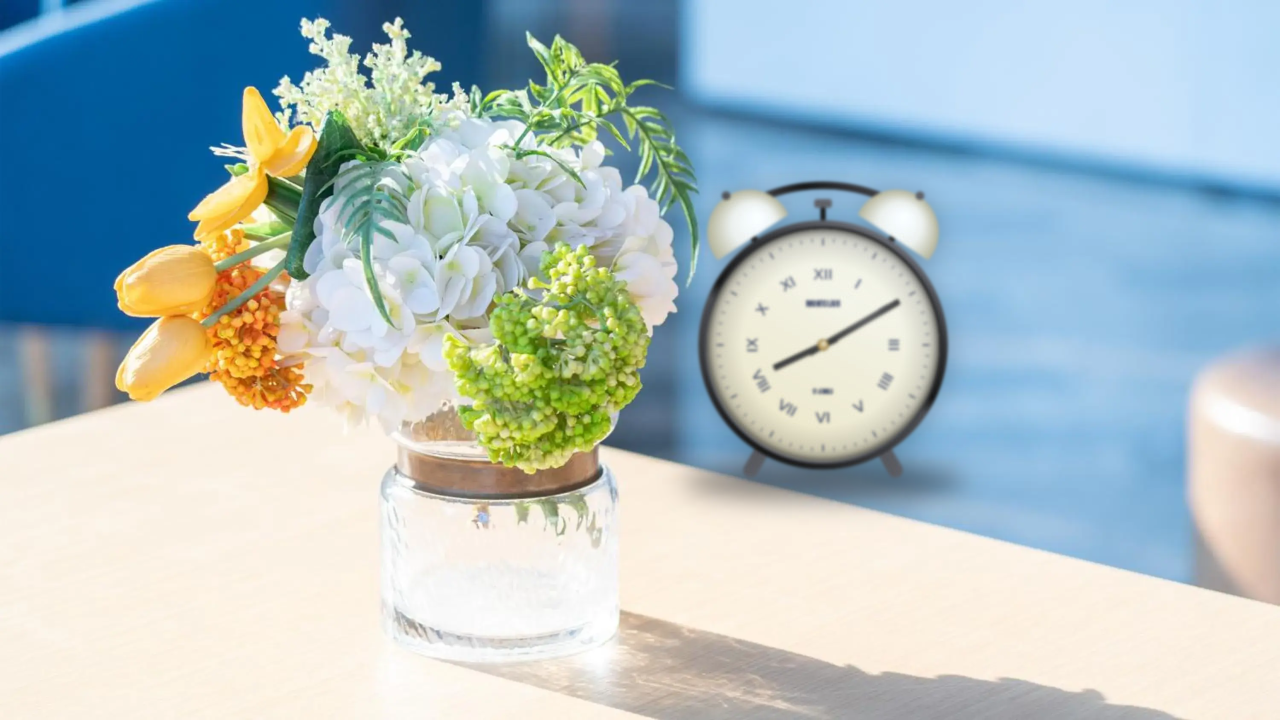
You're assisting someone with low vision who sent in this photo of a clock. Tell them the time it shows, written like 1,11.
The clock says 8,10
